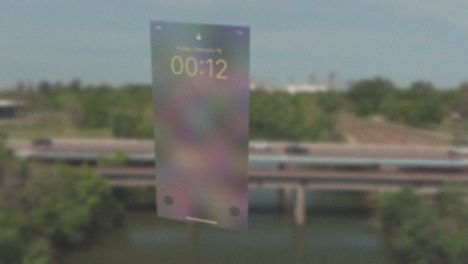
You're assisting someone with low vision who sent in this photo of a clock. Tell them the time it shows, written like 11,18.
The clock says 0,12
